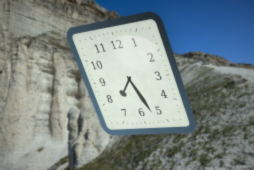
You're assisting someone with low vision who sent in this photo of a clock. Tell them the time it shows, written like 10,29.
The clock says 7,27
